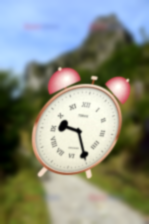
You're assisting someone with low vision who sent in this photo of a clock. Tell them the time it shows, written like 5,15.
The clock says 9,25
